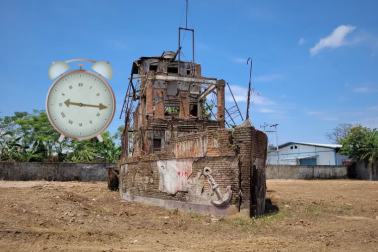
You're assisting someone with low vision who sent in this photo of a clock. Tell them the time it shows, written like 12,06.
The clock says 9,16
